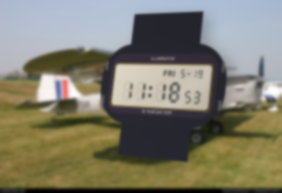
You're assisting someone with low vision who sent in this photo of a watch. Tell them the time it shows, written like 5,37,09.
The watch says 11,18,53
